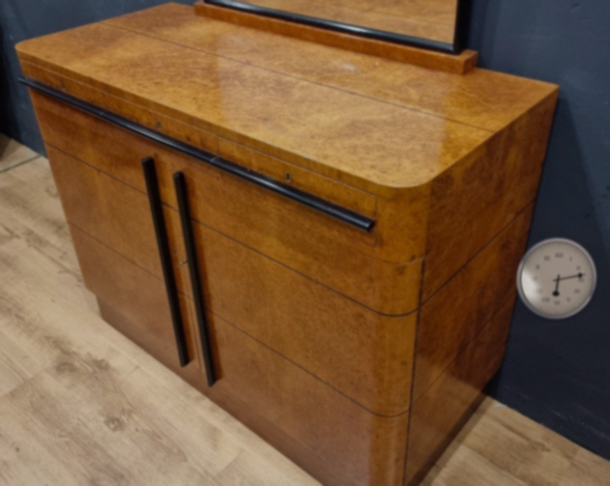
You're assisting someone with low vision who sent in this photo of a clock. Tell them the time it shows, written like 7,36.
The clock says 6,13
